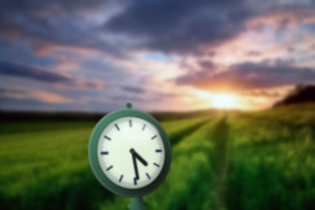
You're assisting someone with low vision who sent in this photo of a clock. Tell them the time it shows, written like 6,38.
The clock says 4,29
